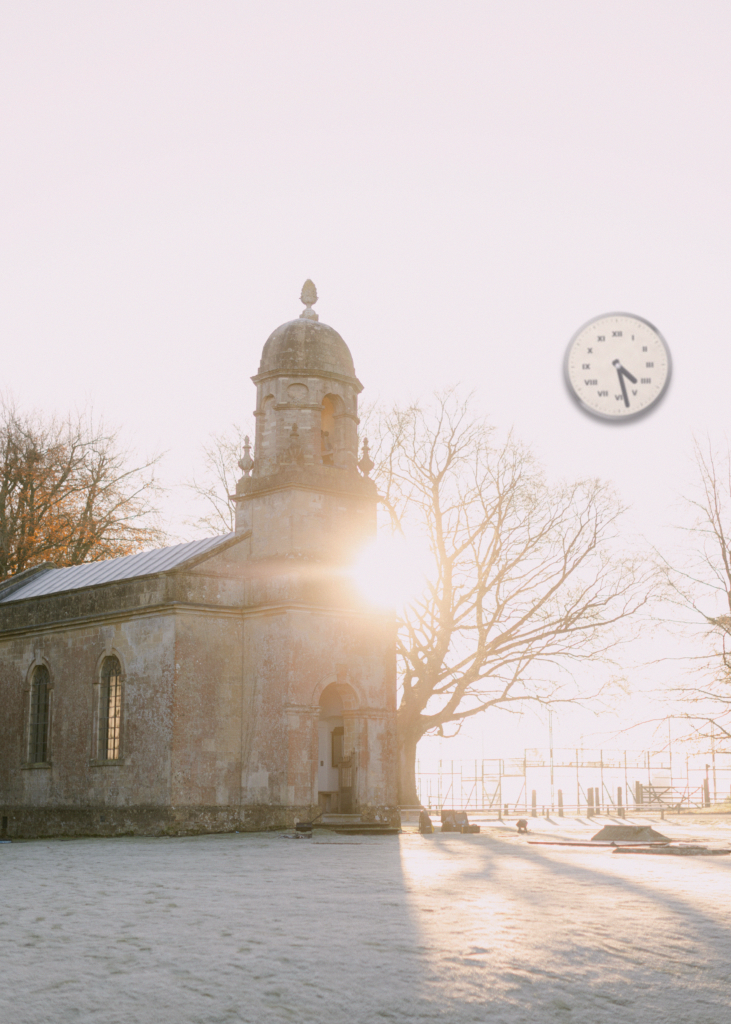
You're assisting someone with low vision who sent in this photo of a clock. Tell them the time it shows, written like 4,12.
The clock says 4,28
